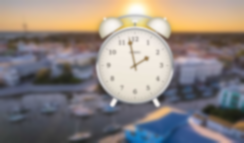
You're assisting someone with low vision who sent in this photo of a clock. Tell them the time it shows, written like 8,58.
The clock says 1,58
